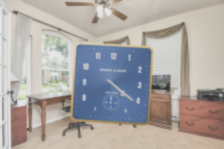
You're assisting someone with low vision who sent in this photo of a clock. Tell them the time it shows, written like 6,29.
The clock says 4,21
